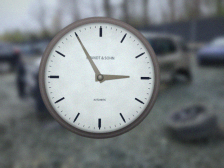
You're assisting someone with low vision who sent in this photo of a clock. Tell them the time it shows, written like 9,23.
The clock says 2,55
